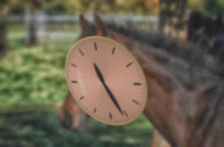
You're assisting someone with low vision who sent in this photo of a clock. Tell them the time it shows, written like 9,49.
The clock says 11,26
